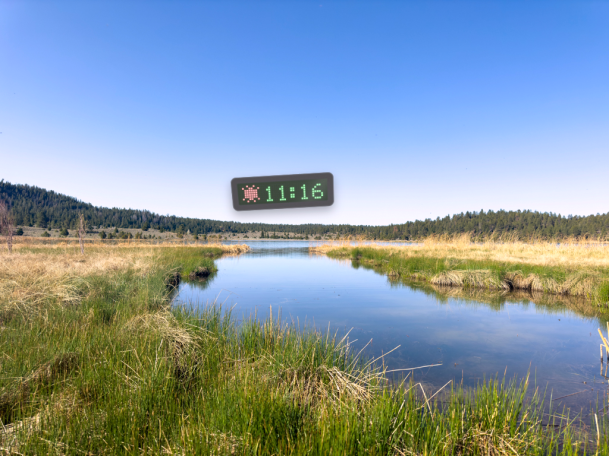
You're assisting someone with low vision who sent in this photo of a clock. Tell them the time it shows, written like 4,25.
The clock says 11,16
